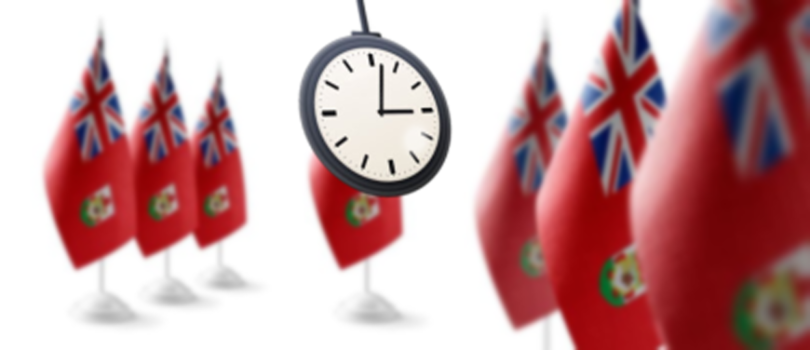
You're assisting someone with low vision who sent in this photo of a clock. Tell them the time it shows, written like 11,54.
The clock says 3,02
